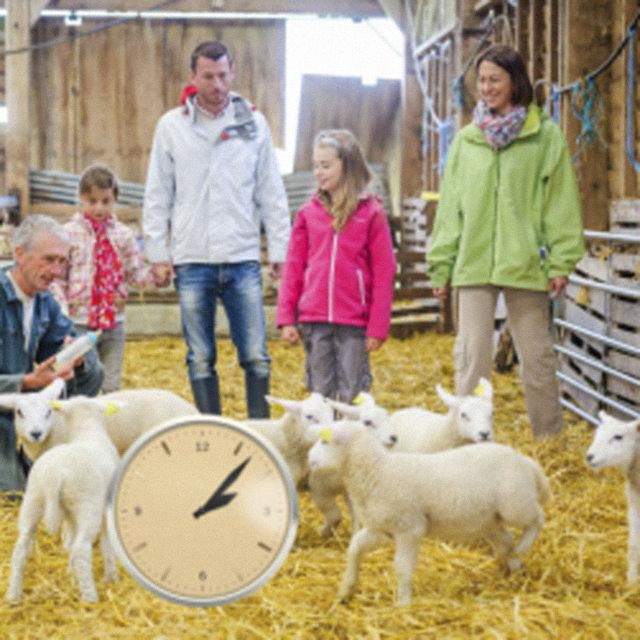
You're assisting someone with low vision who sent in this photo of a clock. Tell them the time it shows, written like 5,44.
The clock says 2,07
